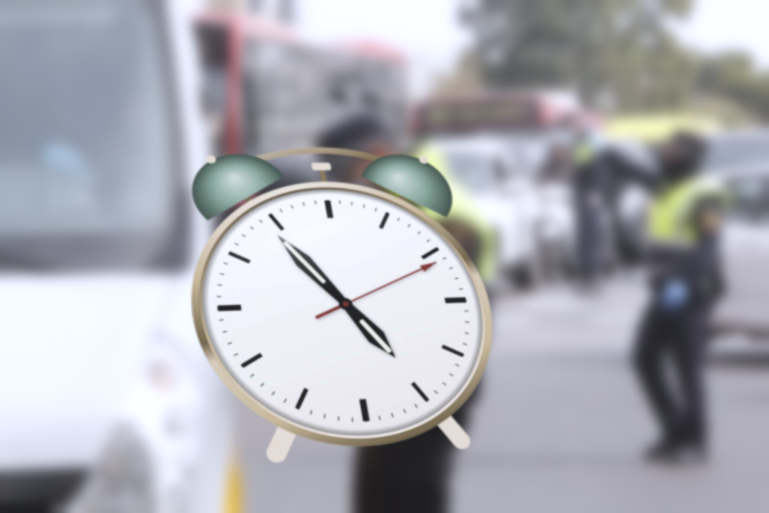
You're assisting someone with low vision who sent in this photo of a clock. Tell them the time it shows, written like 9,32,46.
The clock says 4,54,11
